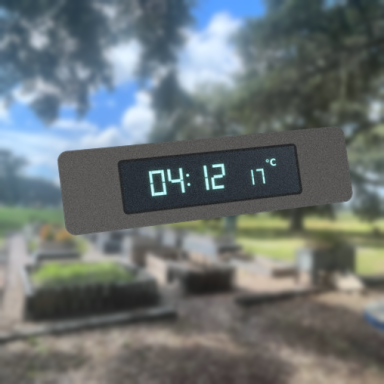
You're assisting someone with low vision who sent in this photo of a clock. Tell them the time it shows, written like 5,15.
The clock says 4,12
